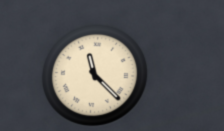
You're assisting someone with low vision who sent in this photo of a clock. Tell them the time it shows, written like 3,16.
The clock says 11,22
